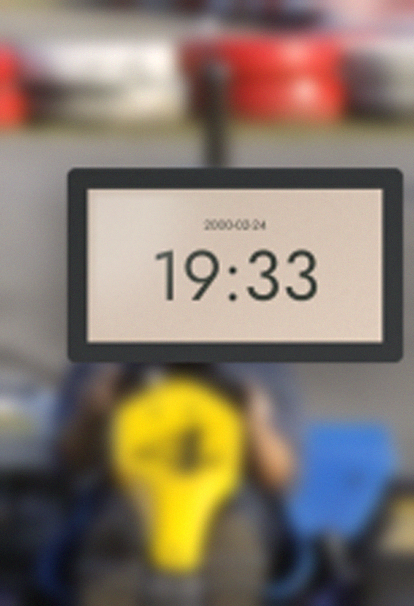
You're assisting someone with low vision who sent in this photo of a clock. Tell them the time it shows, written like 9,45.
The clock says 19,33
